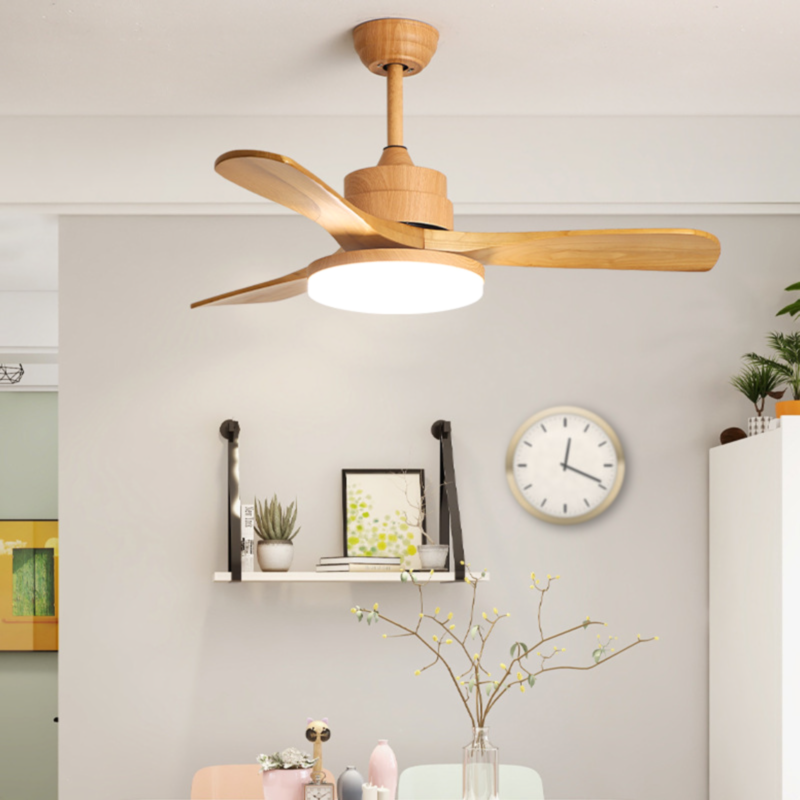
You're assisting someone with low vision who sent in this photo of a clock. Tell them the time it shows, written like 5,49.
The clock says 12,19
